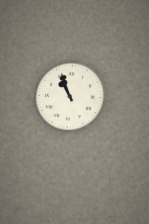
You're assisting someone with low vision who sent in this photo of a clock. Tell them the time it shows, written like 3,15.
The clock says 10,56
